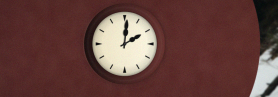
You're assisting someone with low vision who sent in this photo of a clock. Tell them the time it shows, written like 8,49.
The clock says 2,01
